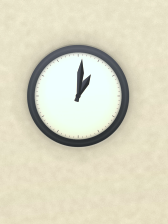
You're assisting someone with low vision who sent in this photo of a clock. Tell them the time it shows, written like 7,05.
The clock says 1,01
